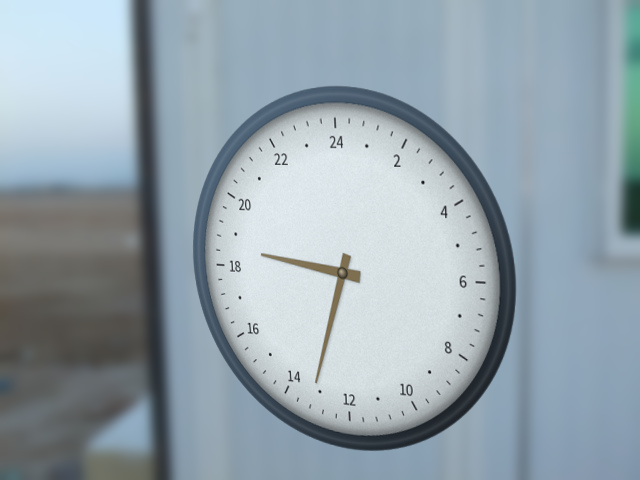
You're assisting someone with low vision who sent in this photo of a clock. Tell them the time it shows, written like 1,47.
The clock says 18,33
